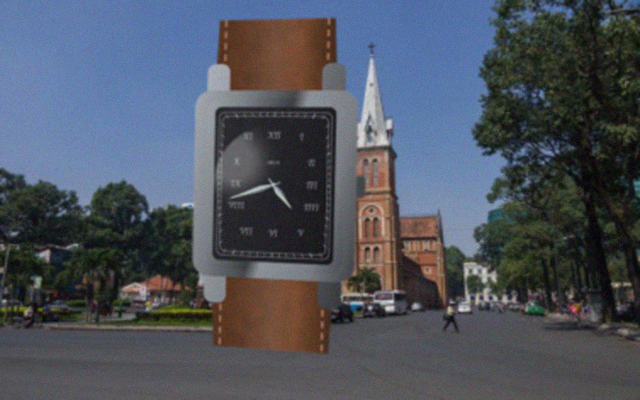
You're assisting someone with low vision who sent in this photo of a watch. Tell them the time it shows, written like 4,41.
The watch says 4,42
